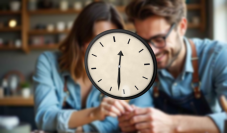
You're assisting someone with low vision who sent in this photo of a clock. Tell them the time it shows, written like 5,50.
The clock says 12,32
